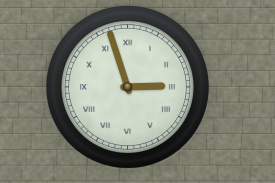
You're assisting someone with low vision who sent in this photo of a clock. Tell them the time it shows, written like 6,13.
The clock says 2,57
